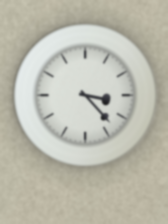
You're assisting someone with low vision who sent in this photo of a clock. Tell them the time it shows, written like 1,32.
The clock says 3,23
